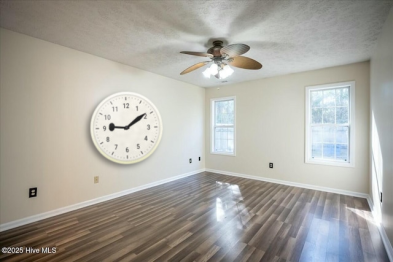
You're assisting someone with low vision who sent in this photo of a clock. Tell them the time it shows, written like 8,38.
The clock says 9,09
